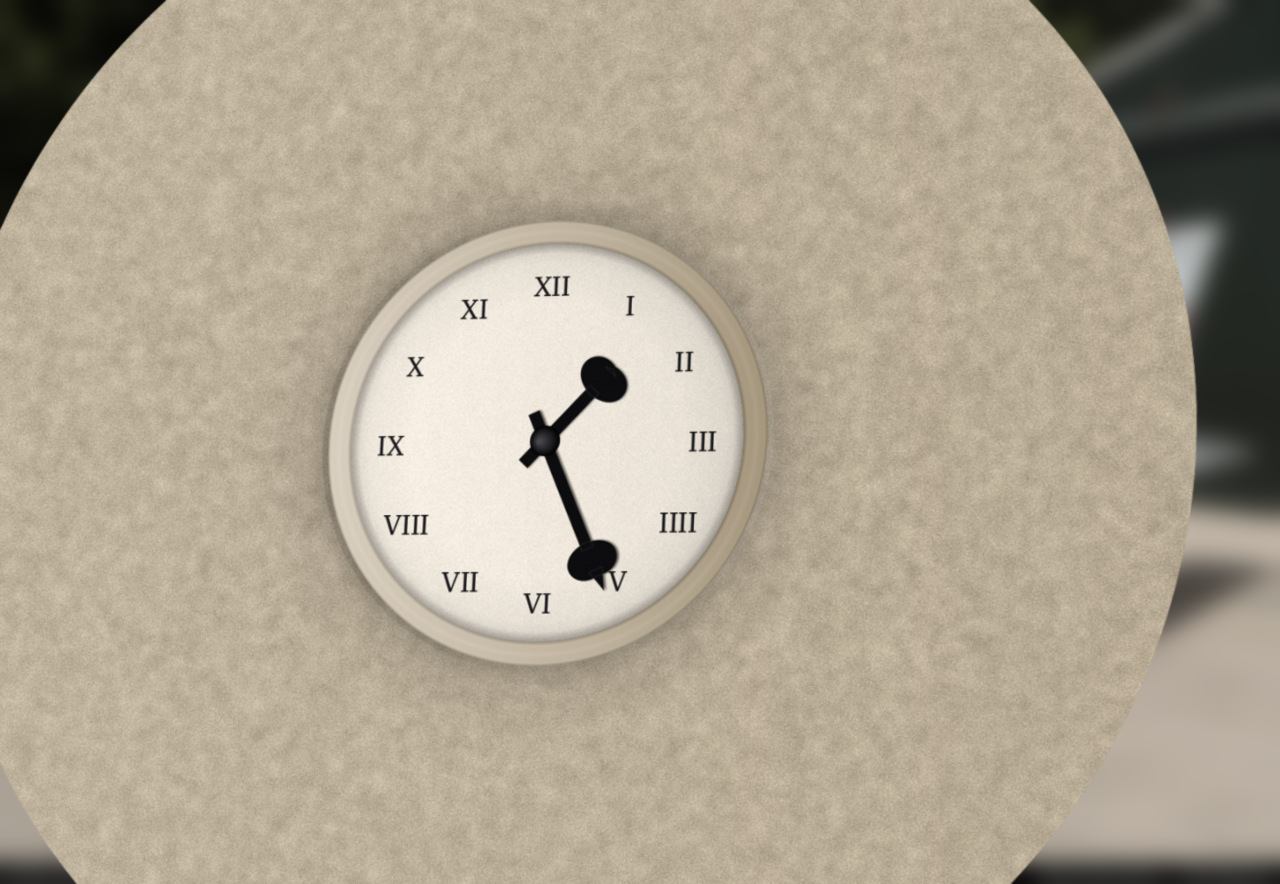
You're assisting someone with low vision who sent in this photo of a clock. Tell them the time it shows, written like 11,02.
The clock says 1,26
